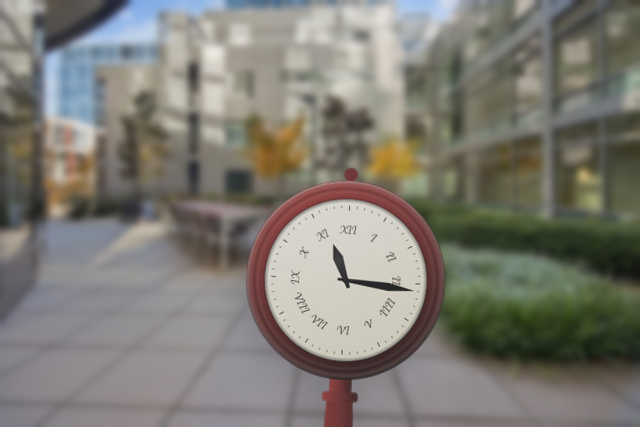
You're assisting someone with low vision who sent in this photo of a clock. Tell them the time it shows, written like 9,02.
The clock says 11,16
